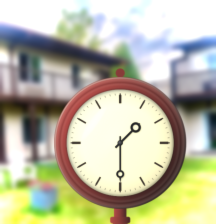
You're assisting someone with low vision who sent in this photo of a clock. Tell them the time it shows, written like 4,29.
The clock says 1,30
